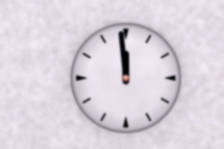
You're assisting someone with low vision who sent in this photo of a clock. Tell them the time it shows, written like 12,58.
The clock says 11,59
